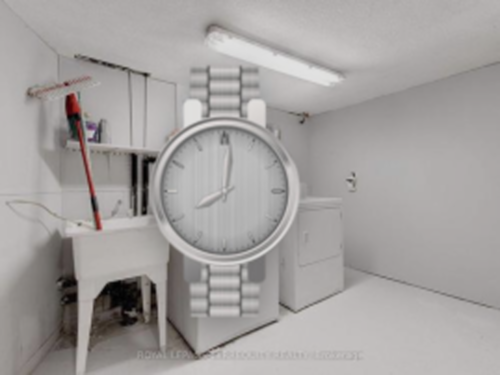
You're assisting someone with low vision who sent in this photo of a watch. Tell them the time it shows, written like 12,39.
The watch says 8,01
